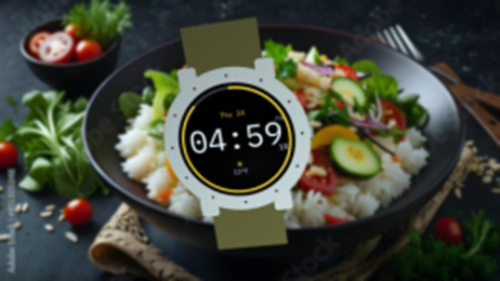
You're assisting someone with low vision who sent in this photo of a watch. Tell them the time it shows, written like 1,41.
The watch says 4,59
